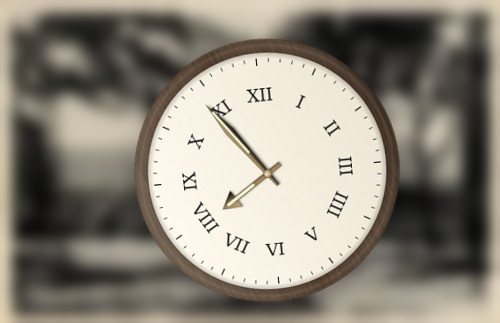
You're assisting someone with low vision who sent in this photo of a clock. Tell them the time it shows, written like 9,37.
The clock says 7,54
